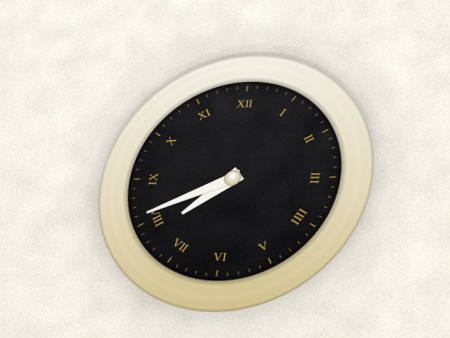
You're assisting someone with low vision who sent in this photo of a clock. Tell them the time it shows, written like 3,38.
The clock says 7,41
